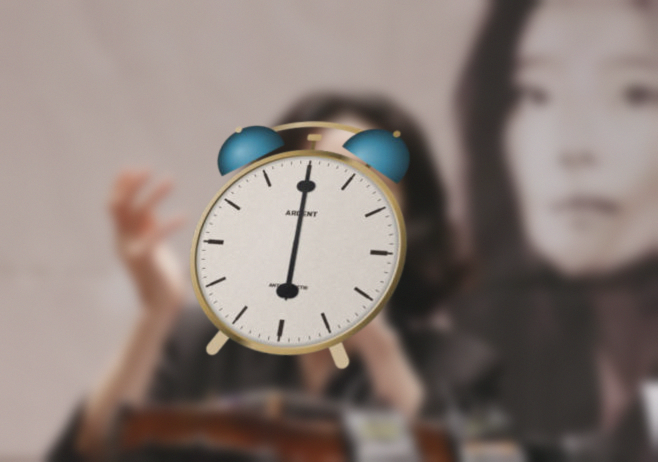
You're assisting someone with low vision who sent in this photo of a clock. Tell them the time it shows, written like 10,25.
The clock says 6,00
